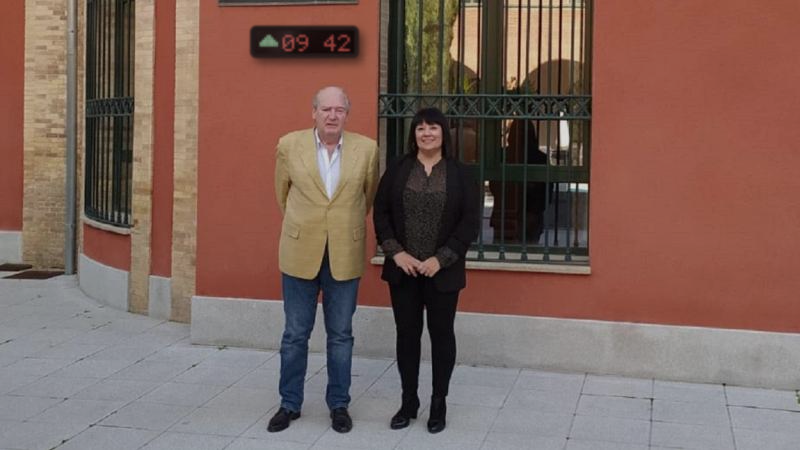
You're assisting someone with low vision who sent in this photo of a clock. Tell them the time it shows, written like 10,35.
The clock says 9,42
